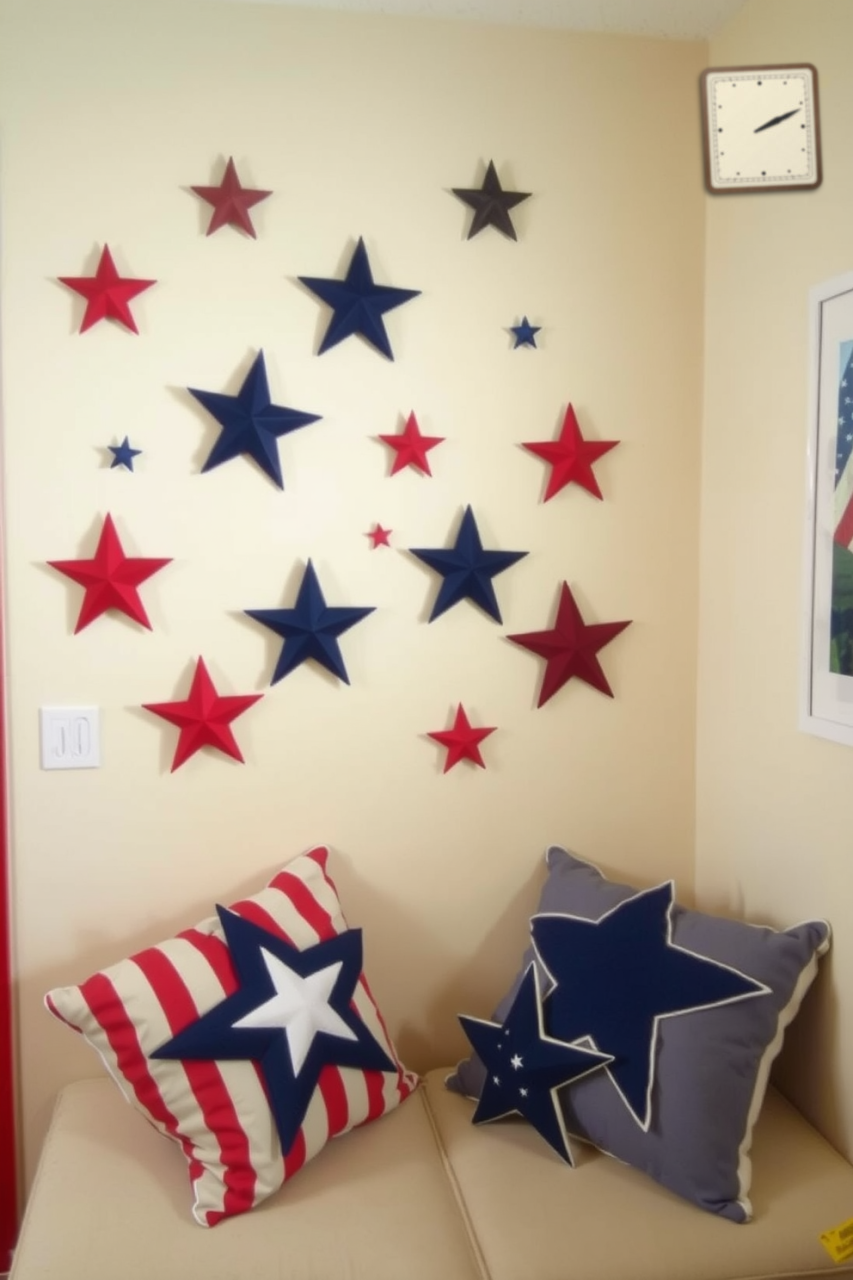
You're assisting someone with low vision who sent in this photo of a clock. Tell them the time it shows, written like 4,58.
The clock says 2,11
